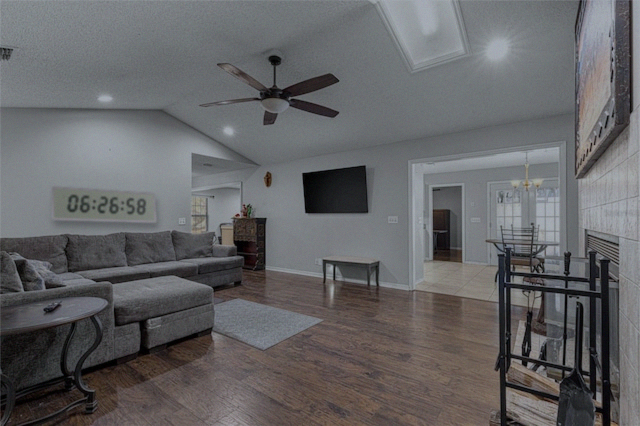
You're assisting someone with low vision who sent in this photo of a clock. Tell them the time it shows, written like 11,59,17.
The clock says 6,26,58
